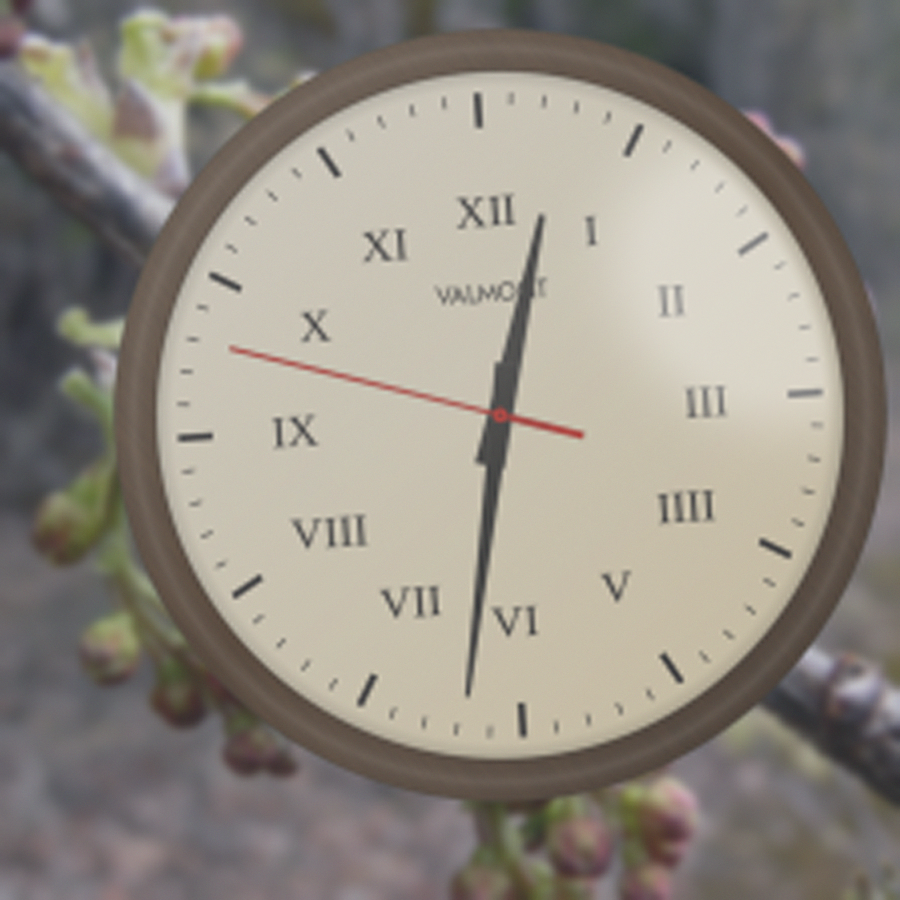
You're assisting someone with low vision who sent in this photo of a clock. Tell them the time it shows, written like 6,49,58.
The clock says 12,31,48
